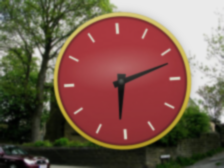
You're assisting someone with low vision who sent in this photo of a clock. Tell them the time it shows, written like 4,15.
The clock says 6,12
